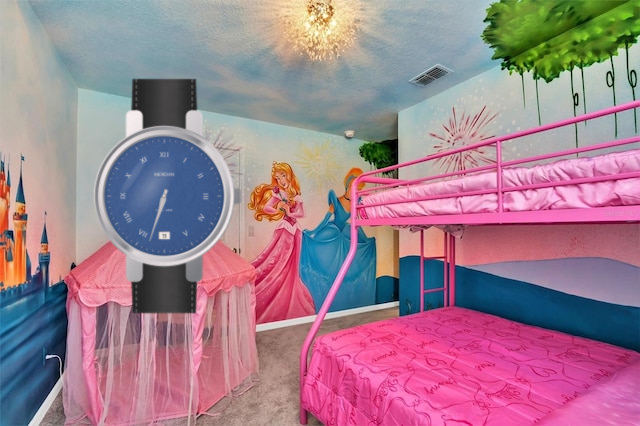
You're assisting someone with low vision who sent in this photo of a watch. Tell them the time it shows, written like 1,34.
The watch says 6,33
